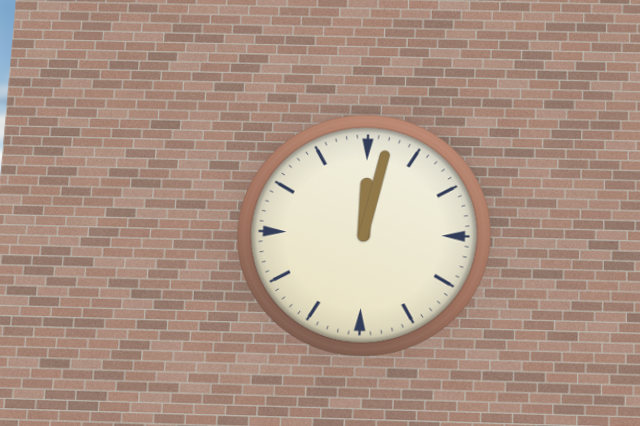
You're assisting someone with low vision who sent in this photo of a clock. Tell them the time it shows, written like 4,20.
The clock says 12,02
